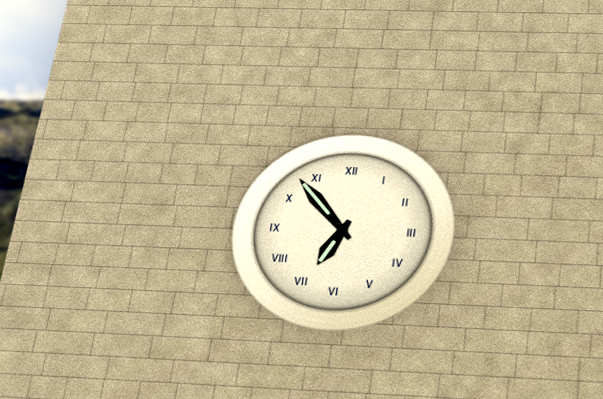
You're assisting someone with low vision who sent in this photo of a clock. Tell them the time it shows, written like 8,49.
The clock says 6,53
